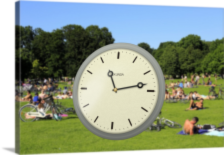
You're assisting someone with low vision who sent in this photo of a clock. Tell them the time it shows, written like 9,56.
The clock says 11,13
